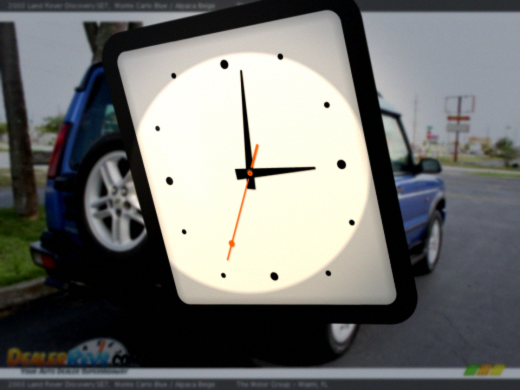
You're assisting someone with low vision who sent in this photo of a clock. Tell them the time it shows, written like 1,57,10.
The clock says 3,01,35
